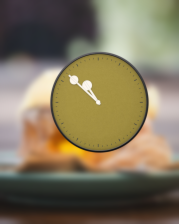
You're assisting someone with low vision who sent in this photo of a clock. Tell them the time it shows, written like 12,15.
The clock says 10,52
